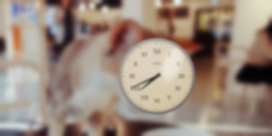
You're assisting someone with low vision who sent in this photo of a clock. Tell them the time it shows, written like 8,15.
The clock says 7,41
